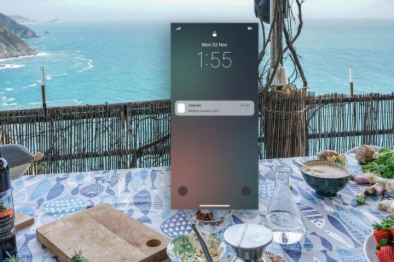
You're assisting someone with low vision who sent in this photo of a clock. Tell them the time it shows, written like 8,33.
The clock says 1,55
